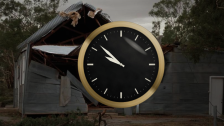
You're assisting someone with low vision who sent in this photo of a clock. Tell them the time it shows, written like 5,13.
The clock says 9,52
